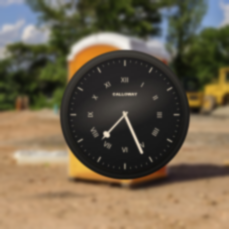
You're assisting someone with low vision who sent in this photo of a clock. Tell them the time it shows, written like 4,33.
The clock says 7,26
